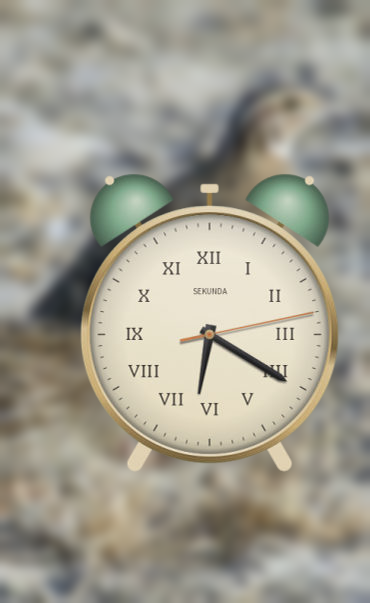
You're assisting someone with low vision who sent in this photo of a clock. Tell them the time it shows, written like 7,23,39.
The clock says 6,20,13
